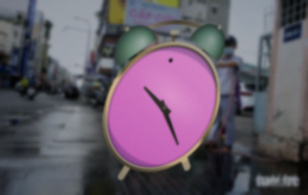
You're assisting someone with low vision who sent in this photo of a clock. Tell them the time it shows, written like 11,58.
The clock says 10,25
